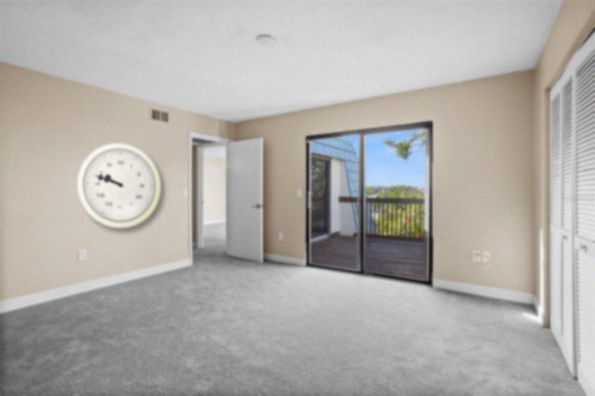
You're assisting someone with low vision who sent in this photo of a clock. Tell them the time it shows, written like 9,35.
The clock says 9,48
